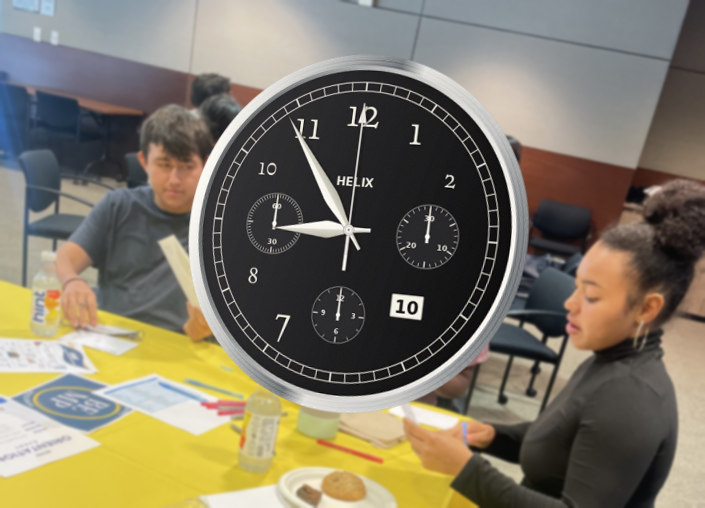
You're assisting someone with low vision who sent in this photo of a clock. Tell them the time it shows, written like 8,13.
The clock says 8,54
